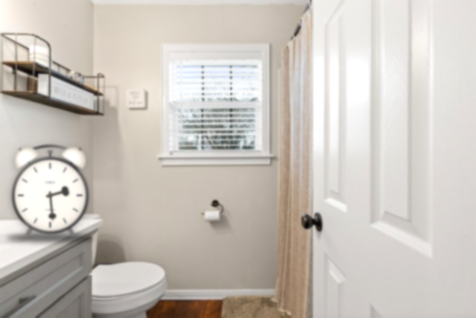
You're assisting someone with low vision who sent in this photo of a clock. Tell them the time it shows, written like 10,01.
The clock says 2,29
